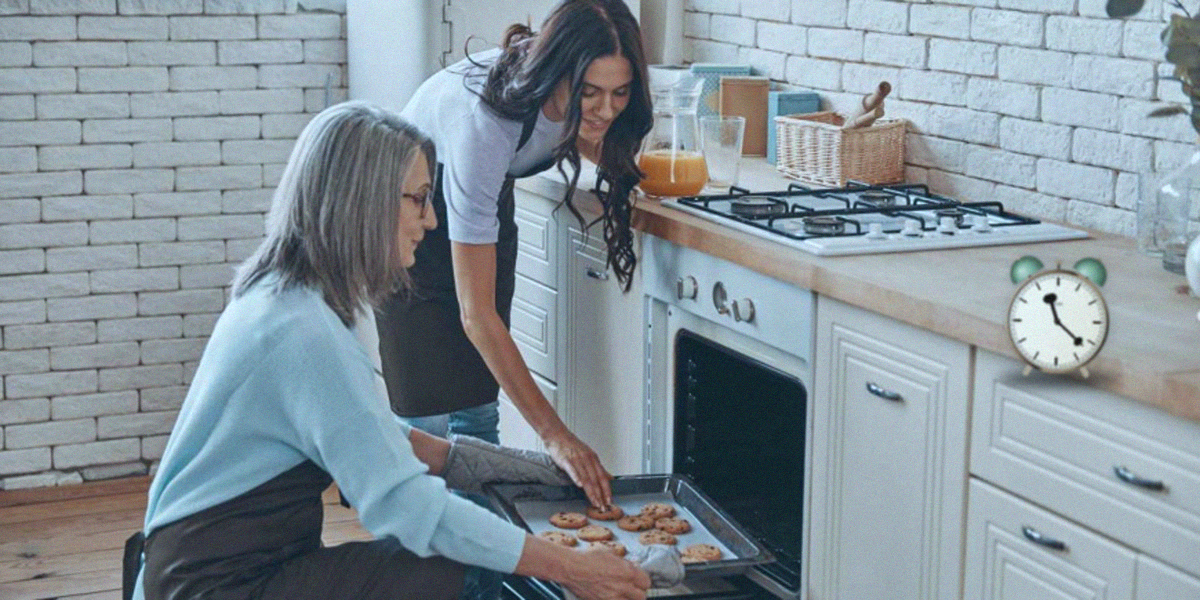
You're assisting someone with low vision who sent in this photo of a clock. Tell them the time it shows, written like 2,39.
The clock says 11,22
